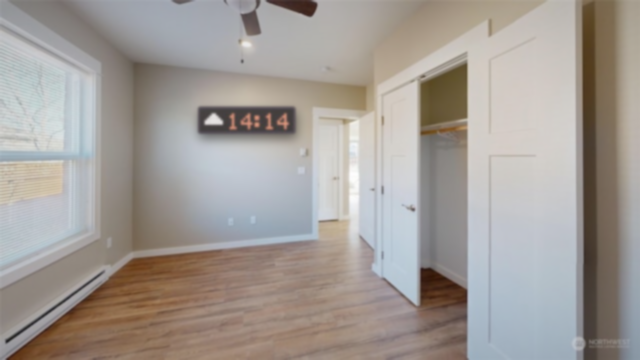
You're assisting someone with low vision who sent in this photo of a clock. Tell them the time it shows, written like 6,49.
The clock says 14,14
